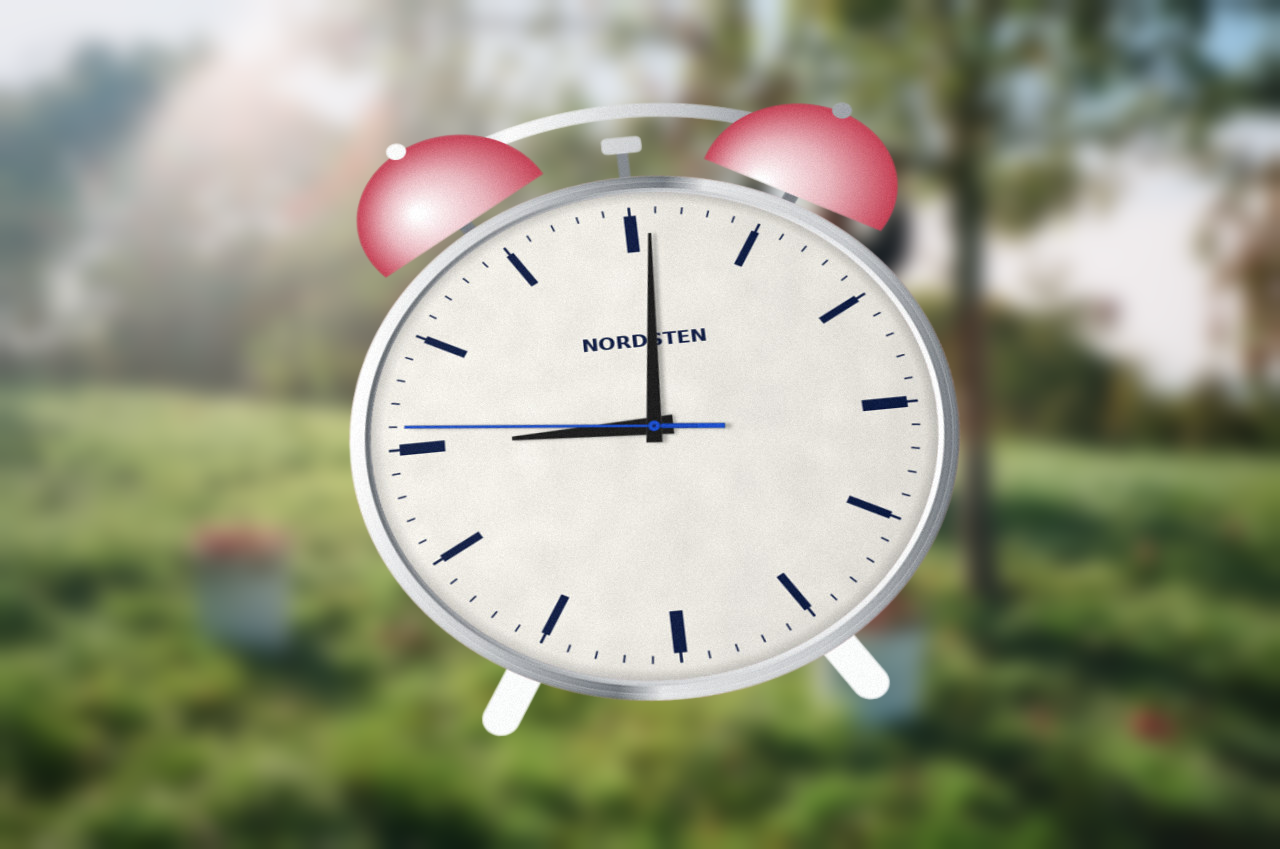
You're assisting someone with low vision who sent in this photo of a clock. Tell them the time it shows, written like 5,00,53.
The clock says 9,00,46
